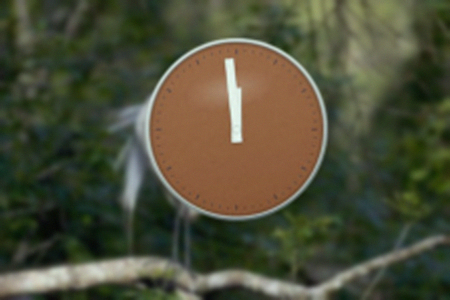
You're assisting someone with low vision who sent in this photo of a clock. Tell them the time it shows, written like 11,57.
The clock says 11,59
